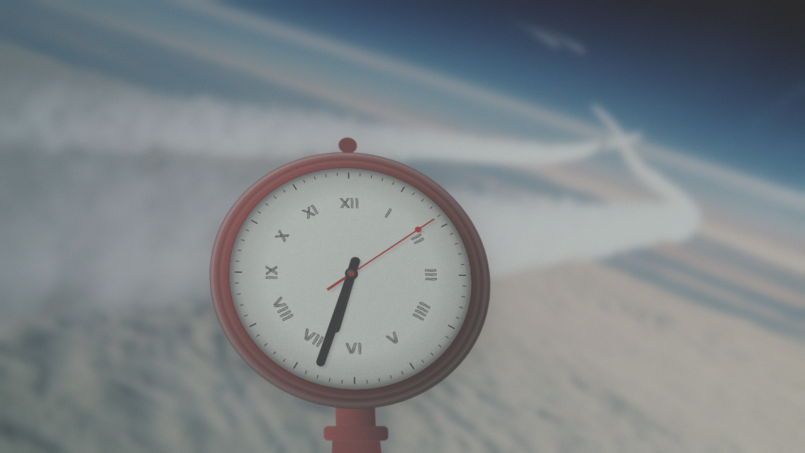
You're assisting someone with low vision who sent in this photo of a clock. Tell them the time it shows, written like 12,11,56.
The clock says 6,33,09
